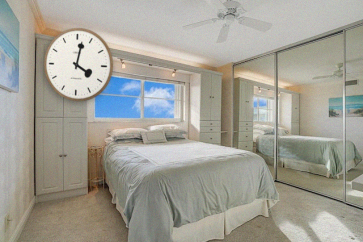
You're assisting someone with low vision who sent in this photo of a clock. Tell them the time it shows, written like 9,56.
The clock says 4,02
